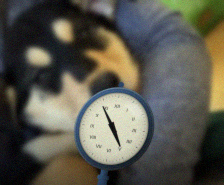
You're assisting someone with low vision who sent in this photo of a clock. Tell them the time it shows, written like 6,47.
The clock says 4,54
